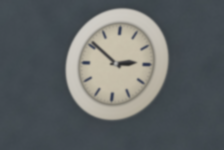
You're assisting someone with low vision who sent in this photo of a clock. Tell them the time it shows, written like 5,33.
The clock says 2,51
